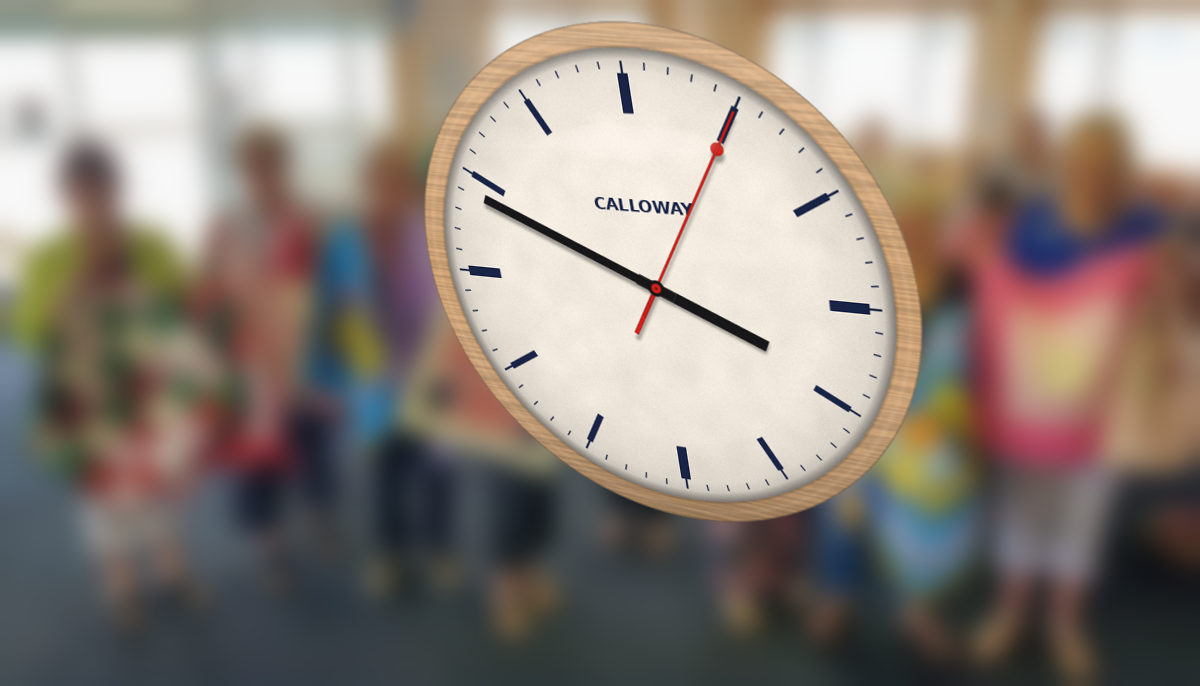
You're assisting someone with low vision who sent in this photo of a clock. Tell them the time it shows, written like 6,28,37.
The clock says 3,49,05
